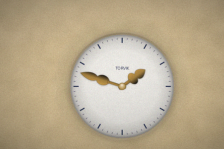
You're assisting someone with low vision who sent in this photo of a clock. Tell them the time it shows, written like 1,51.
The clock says 1,48
